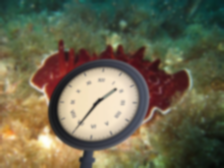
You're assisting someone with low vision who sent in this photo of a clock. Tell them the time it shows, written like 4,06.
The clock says 1,35
